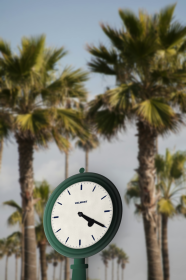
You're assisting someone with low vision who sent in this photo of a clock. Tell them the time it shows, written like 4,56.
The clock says 4,20
